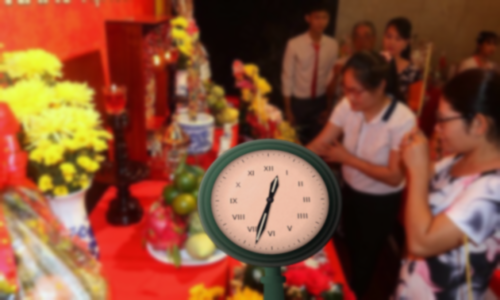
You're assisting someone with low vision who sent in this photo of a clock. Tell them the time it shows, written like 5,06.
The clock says 12,33
